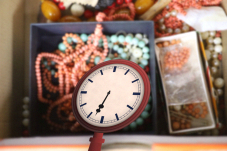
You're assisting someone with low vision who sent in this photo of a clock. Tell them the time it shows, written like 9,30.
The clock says 6,33
